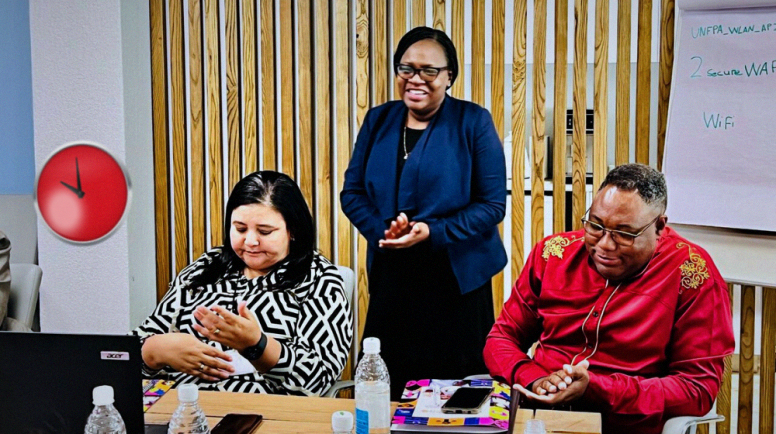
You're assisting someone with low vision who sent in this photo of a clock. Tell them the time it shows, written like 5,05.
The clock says 9,59
